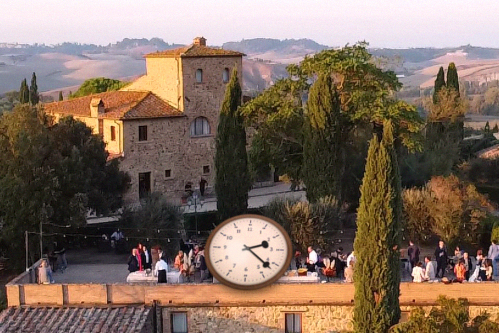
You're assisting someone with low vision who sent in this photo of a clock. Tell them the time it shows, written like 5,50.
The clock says 2,22
